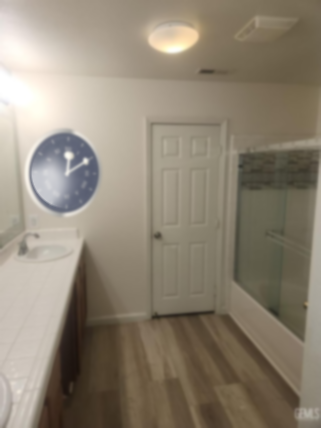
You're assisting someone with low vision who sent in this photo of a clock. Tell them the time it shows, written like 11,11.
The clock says 12,10
